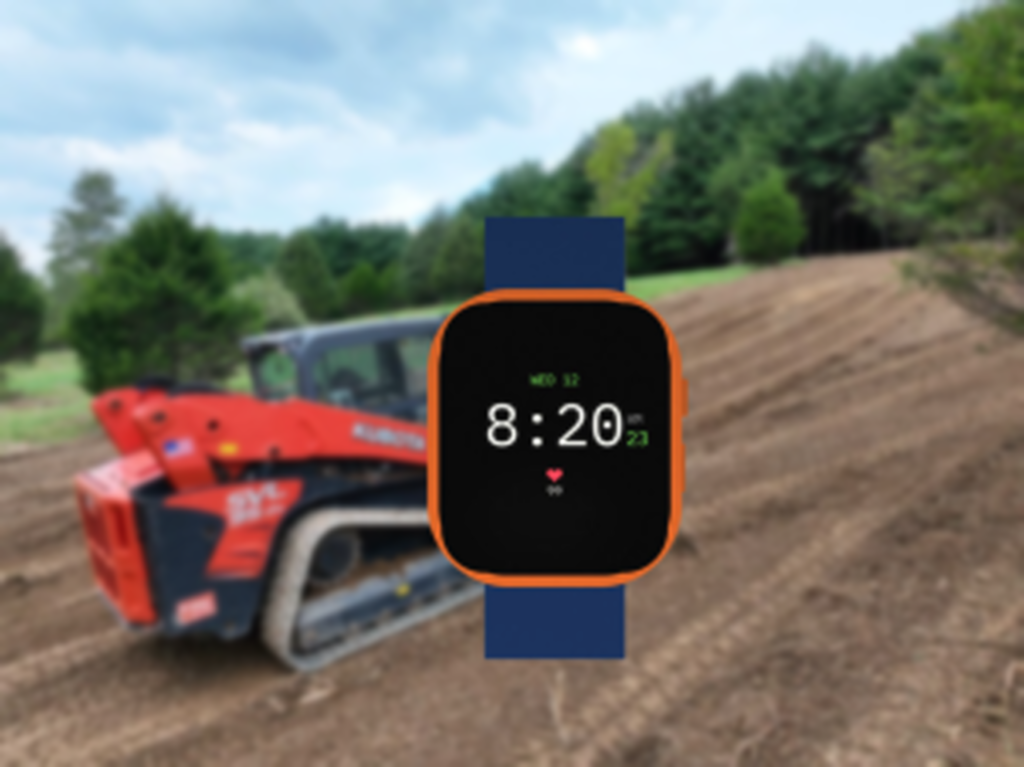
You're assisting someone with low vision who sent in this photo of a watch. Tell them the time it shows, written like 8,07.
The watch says 8,20
